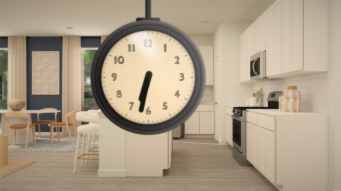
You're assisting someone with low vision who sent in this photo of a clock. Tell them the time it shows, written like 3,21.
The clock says 6,32
